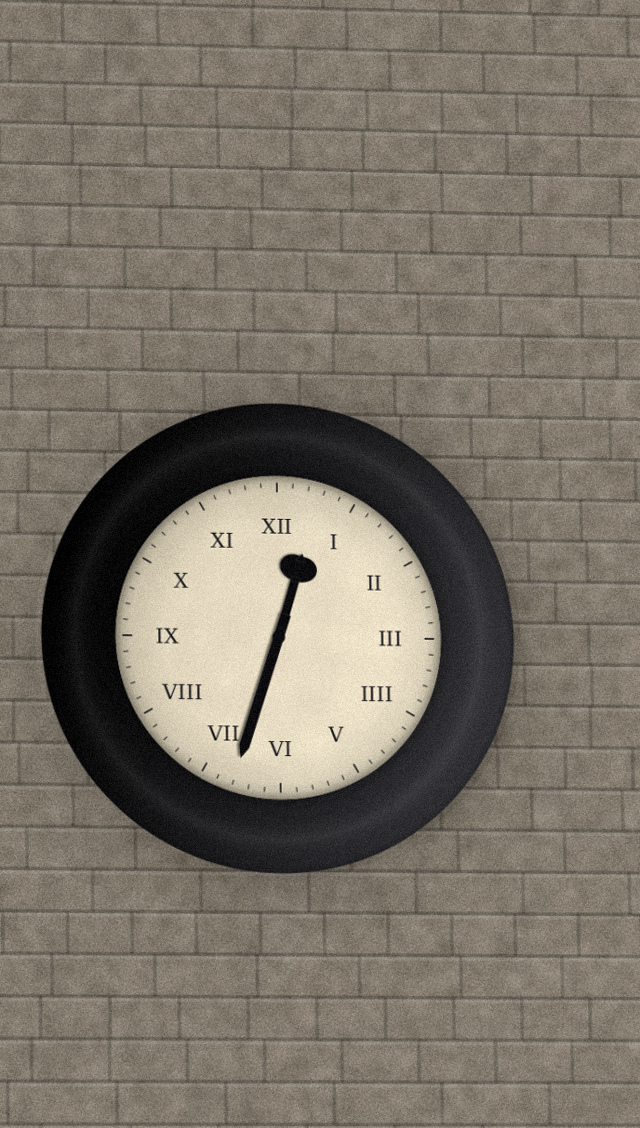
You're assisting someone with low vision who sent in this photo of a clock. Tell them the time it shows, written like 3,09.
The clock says 12,33
